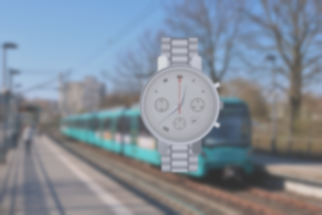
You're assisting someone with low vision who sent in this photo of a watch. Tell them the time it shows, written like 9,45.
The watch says 12,38
